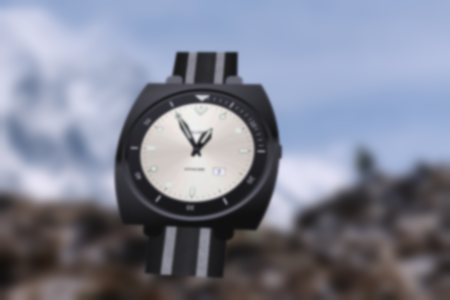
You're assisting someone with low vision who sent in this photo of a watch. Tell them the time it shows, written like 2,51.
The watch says 12,55
